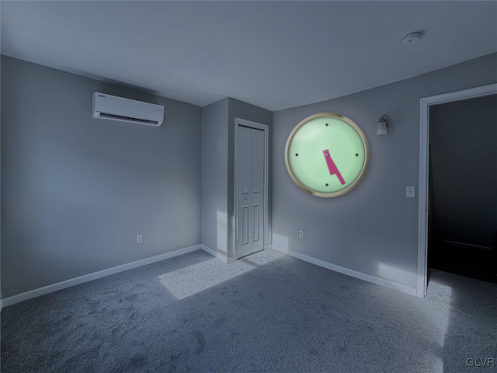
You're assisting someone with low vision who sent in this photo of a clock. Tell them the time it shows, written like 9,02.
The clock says 5,25
